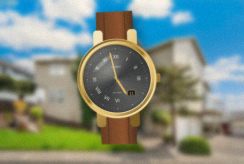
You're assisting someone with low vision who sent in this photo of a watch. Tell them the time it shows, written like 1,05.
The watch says 4,58
